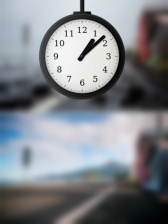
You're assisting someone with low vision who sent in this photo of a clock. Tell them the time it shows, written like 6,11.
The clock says 1,08
